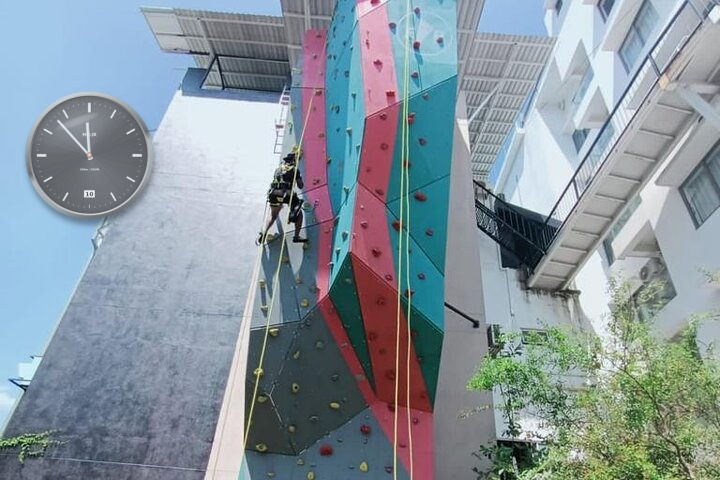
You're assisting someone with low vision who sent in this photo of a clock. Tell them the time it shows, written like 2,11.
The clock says 11,53
